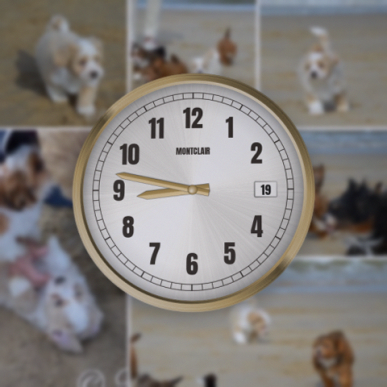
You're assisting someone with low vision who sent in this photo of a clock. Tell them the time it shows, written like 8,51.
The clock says 8,47
